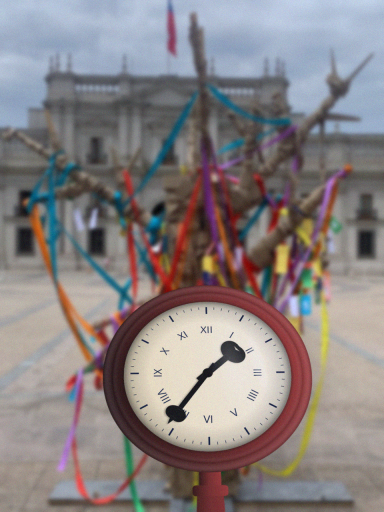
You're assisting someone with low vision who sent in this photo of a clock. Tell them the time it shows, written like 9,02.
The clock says 1,36
